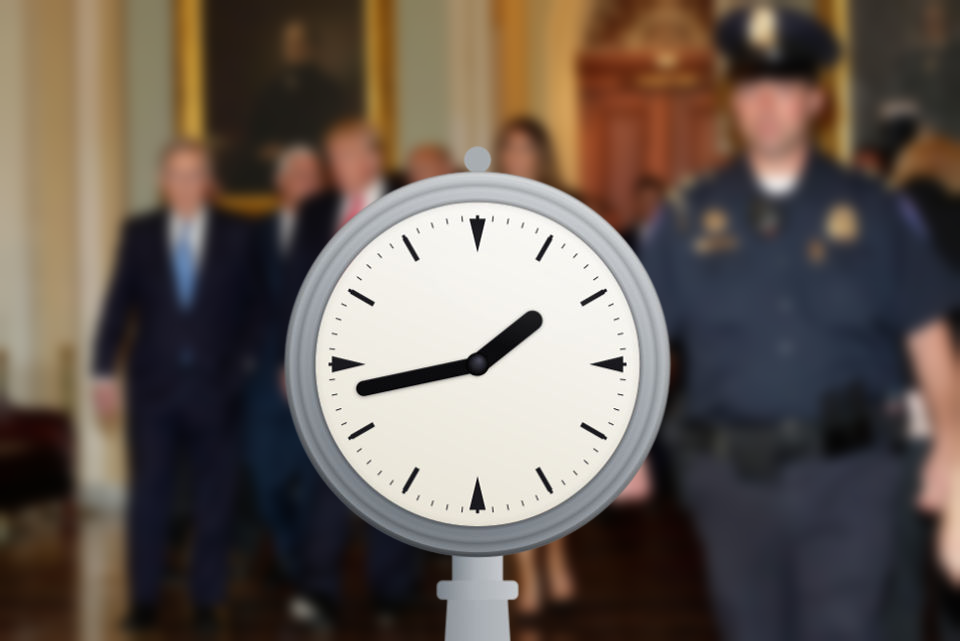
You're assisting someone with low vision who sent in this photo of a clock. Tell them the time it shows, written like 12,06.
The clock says 1,43
